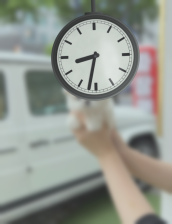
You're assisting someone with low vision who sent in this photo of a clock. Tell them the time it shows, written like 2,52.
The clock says 8,32
